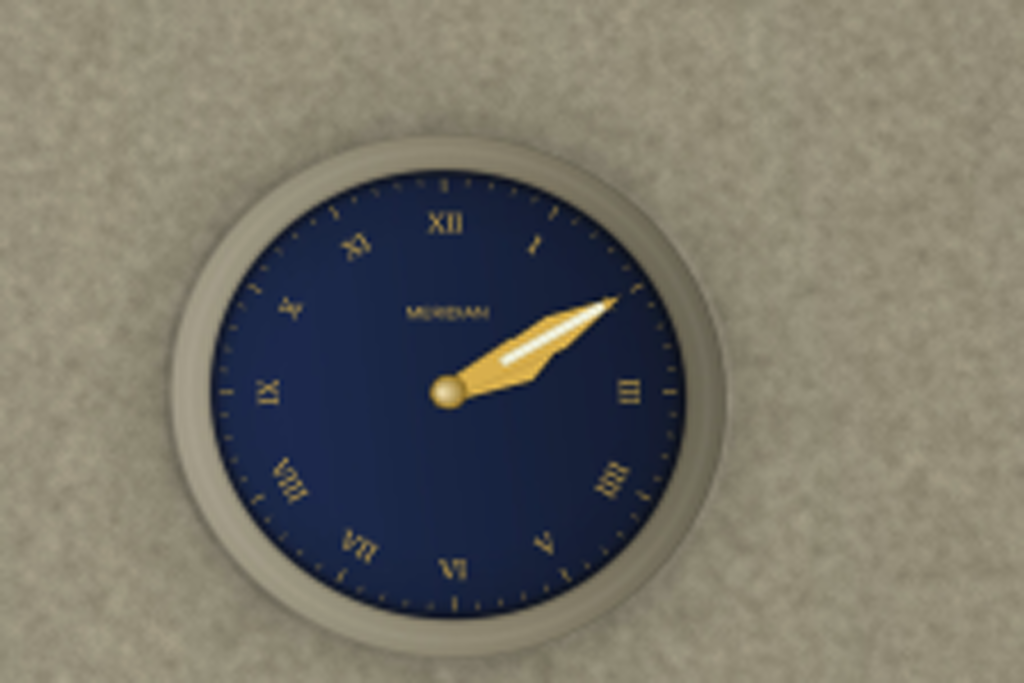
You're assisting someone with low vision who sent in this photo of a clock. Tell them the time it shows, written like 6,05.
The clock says 2,10
